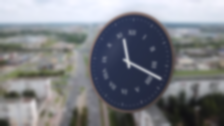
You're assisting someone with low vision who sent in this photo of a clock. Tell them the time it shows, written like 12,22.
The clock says 11,18
